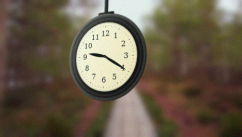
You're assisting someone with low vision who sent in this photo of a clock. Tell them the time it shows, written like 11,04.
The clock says 9,20
